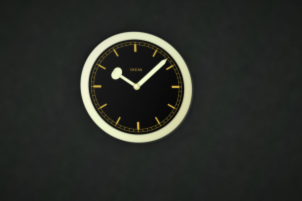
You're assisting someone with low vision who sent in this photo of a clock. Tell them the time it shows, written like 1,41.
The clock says 10,08
